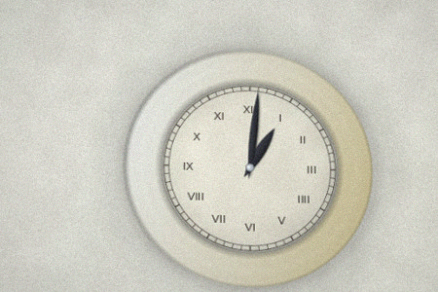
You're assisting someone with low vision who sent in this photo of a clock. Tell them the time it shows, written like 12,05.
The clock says 1,01
